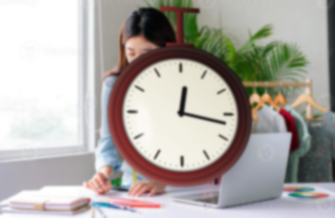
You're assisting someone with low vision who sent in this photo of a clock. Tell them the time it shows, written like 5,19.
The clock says 12,17
